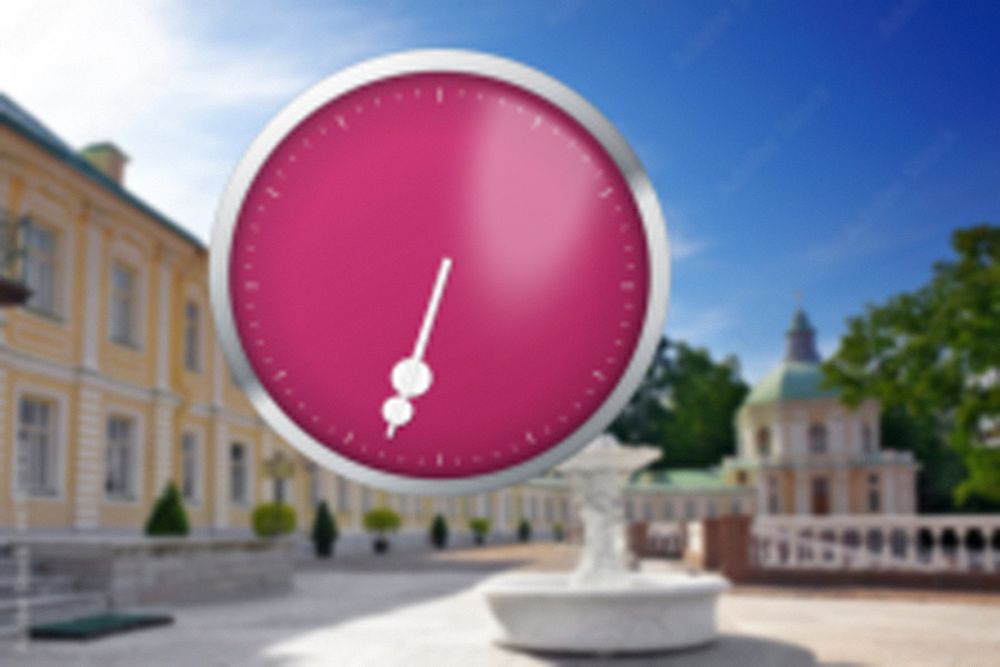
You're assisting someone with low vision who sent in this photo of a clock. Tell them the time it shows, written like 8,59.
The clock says 6,33
